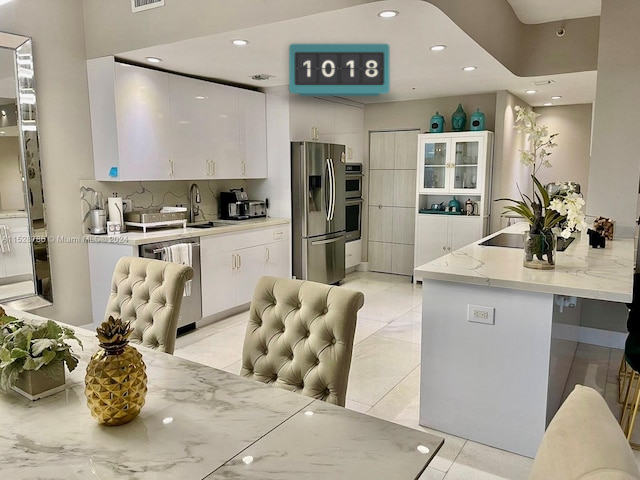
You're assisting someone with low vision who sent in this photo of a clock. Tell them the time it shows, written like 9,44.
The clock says 10,18
